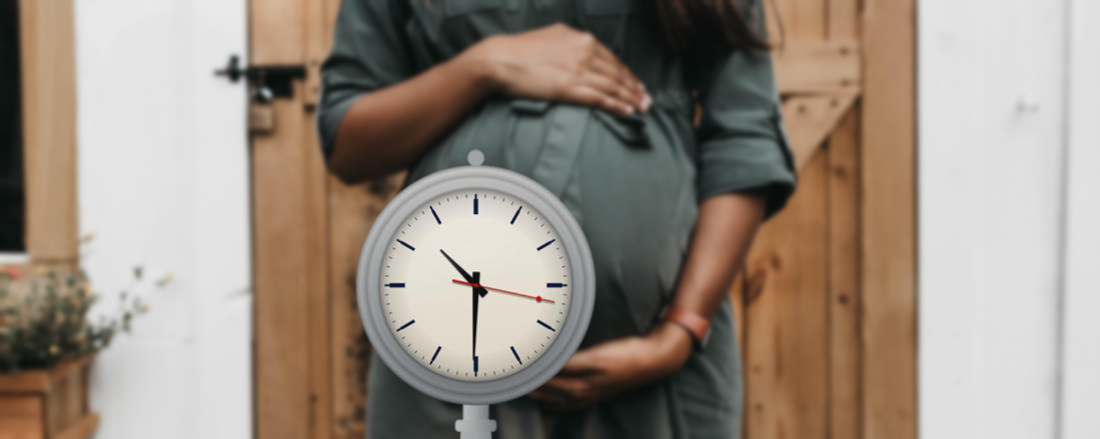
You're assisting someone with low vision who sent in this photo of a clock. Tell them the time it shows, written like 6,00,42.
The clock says 10,30,17
